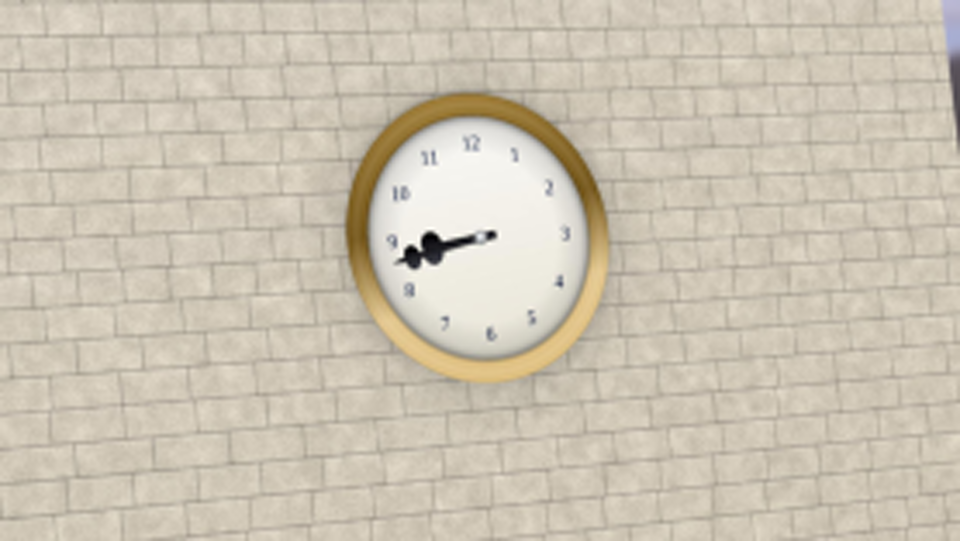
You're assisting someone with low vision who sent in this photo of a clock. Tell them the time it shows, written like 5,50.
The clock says 8,43
